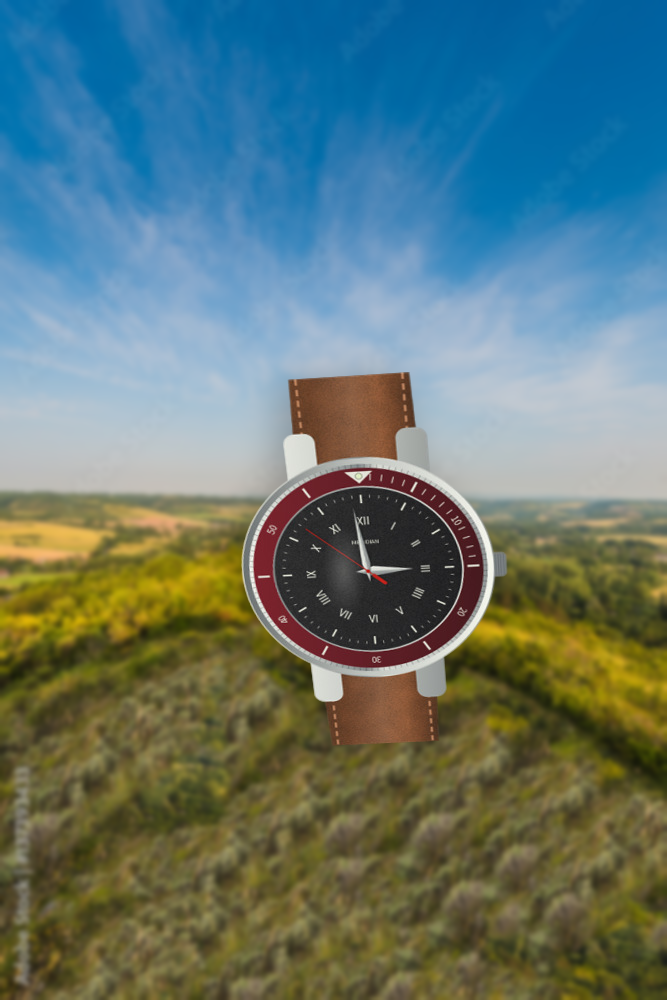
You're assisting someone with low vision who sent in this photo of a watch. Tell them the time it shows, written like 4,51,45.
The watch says 2,58,52
